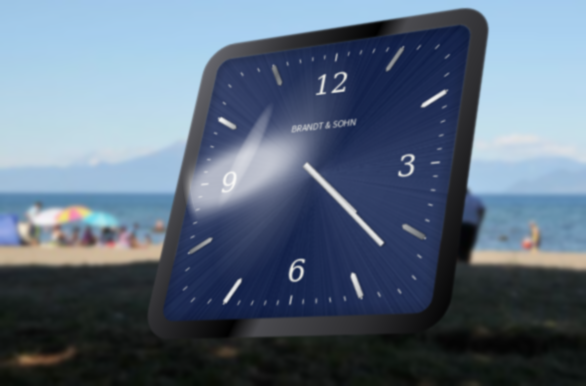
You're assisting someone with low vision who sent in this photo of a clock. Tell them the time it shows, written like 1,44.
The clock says 4,22
